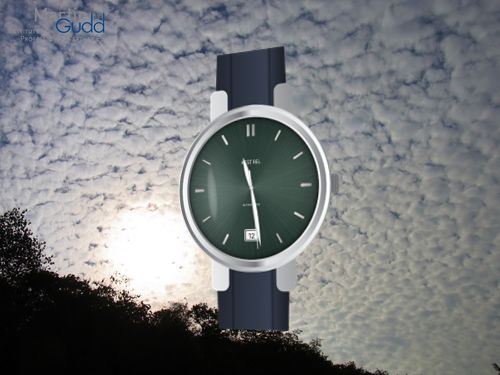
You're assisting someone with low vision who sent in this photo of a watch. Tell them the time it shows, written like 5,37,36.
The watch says 11,28,29
